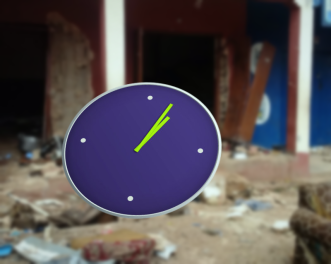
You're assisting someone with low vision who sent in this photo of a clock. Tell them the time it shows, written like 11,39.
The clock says 1,04
